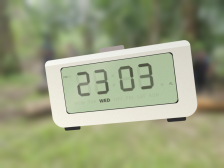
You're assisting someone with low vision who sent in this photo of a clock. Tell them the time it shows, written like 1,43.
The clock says 23,03
